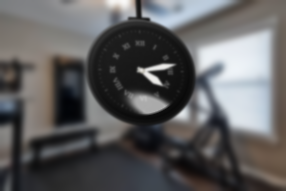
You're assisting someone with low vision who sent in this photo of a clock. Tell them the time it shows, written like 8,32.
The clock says 4,13
